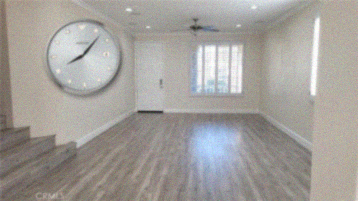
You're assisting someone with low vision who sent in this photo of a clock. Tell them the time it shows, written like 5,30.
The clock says 8,07
